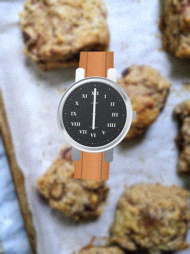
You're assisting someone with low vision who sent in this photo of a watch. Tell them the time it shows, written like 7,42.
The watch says 6,00
